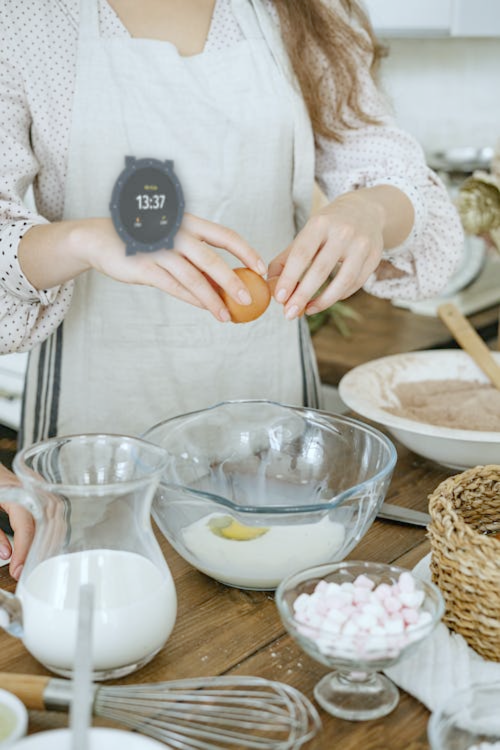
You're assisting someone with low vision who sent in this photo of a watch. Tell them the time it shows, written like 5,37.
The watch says 13,37
